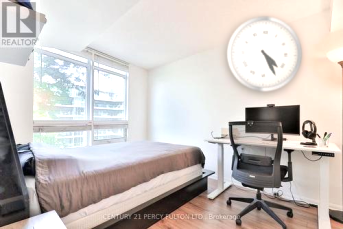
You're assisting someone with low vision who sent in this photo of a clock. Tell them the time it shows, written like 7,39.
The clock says 4,25
